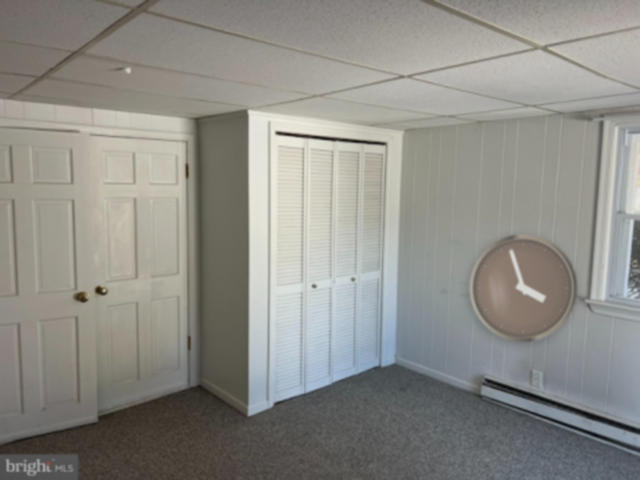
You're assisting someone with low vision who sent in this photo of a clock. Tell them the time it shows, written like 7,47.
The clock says 3,57
